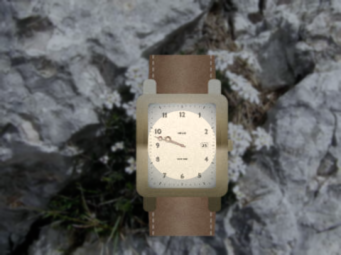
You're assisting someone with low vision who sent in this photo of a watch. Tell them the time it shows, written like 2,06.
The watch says 9,48
